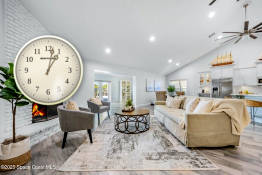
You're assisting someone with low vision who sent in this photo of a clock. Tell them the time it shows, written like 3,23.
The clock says 1,02
